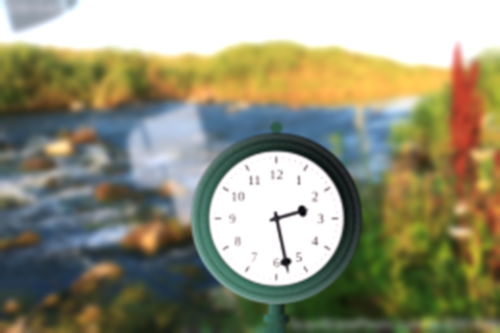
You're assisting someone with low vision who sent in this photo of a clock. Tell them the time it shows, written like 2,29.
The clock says 2,28
